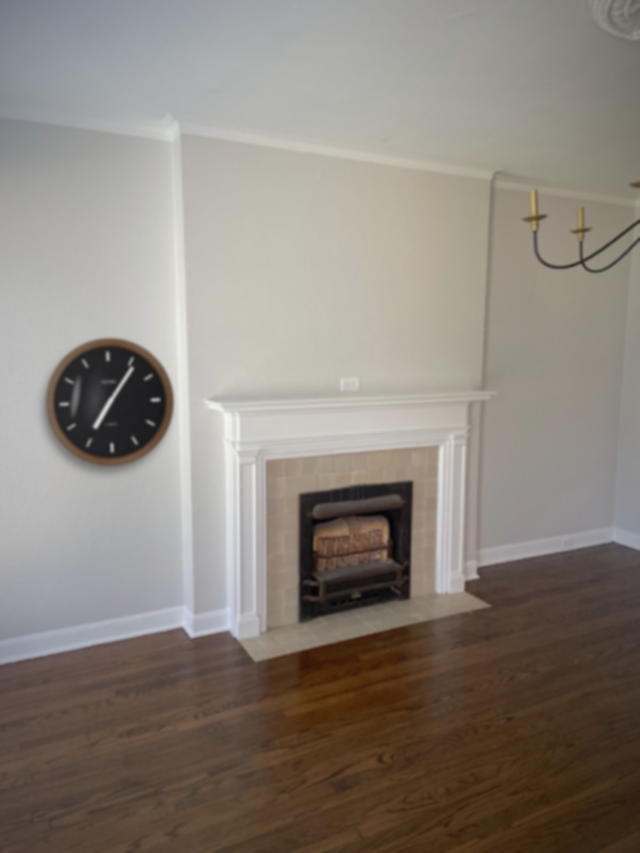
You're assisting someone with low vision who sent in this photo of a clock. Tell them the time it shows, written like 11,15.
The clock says 7,06
